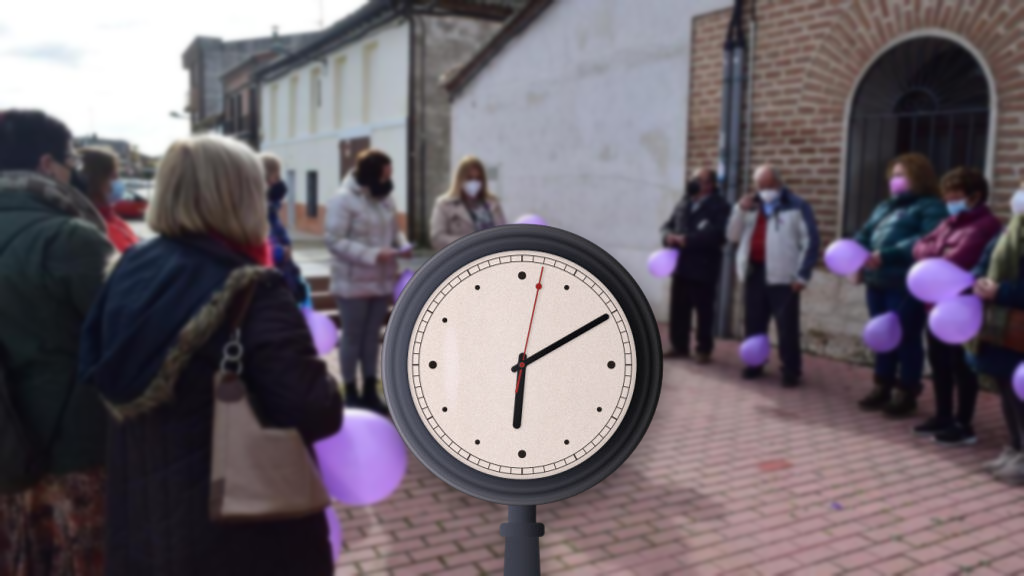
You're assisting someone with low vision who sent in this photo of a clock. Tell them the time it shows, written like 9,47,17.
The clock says 6,10,02
